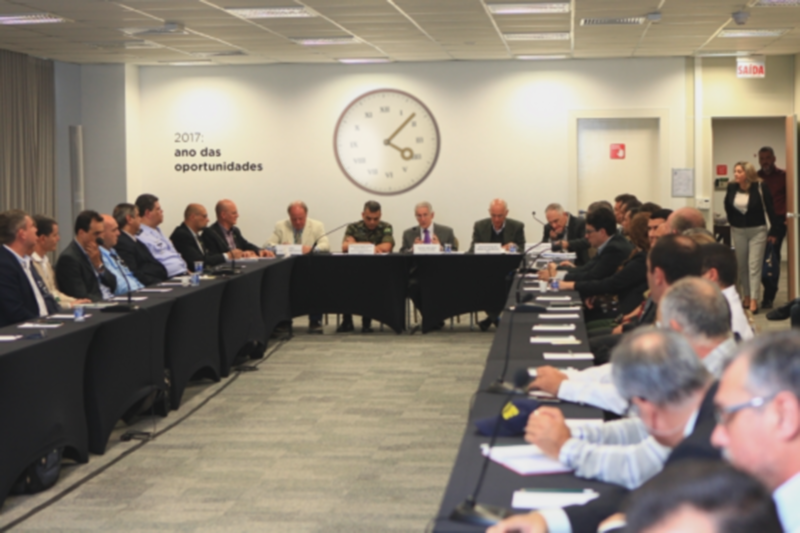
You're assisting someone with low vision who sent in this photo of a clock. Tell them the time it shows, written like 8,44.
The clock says 4,08
